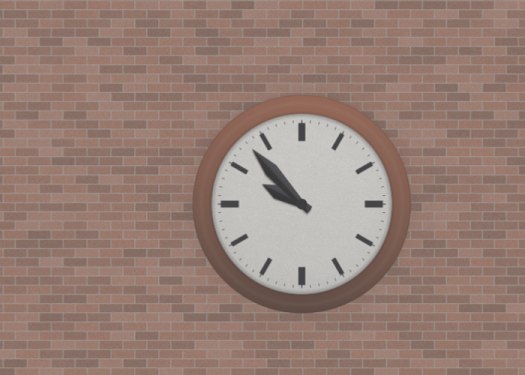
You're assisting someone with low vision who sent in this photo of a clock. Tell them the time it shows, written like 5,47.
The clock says 9,53
